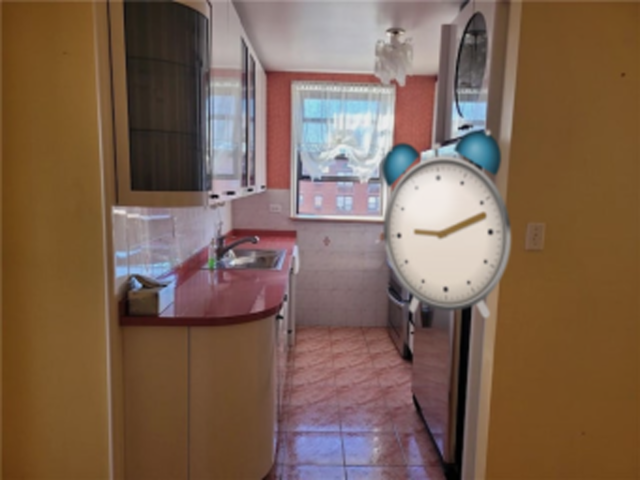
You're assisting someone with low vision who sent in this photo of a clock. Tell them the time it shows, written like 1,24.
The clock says 9,12
